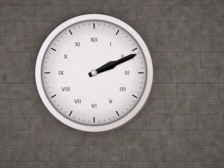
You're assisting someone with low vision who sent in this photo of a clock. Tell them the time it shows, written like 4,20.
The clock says 2,11
